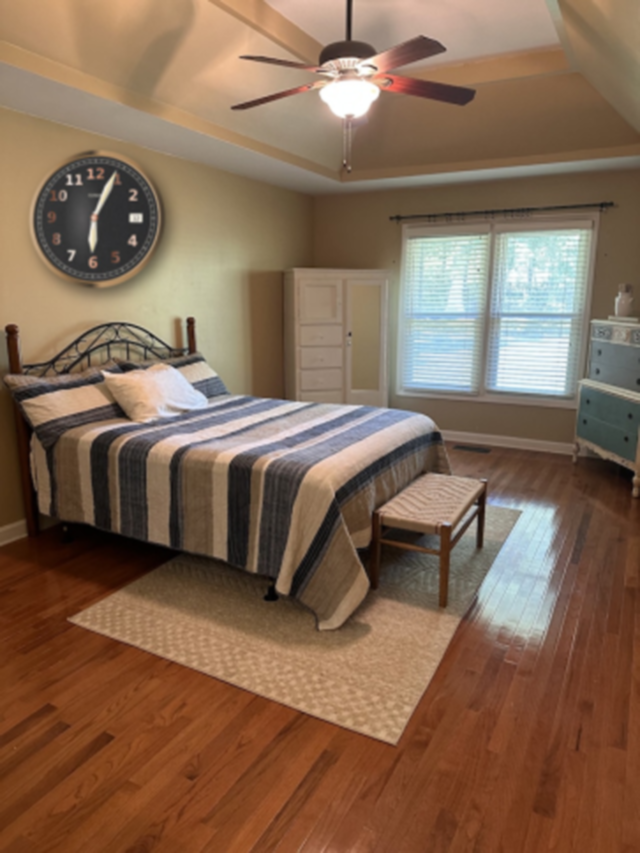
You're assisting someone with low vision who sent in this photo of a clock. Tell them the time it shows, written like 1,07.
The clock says 6,04
